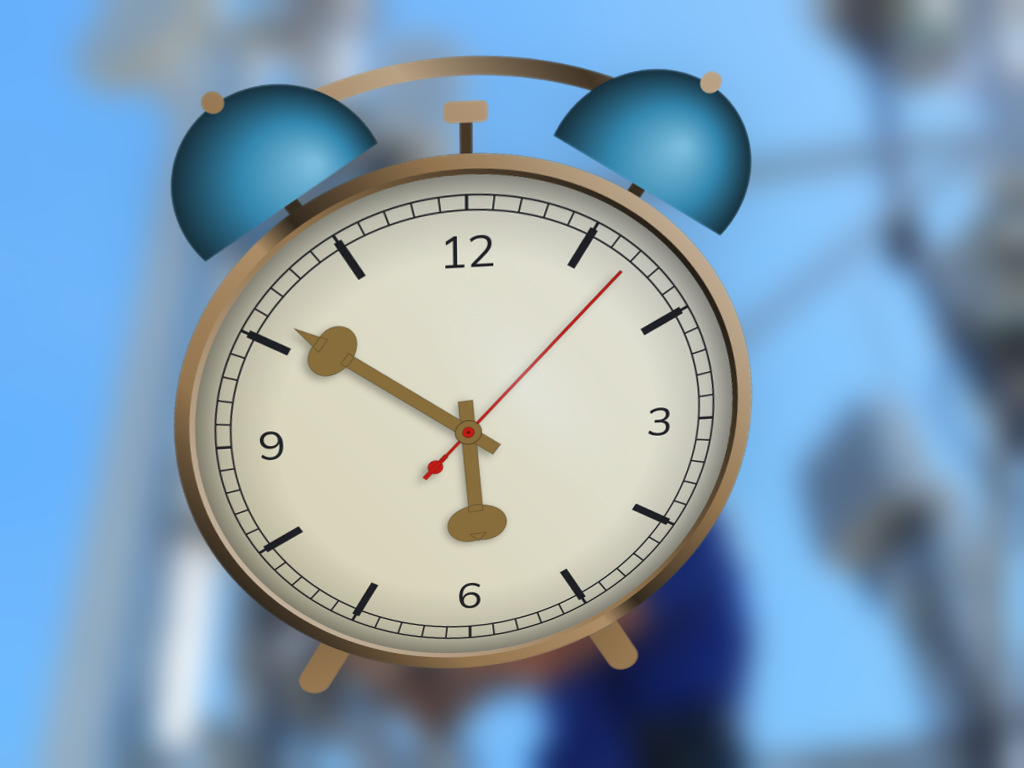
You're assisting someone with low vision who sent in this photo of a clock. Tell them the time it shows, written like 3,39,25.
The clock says 5,51,07
